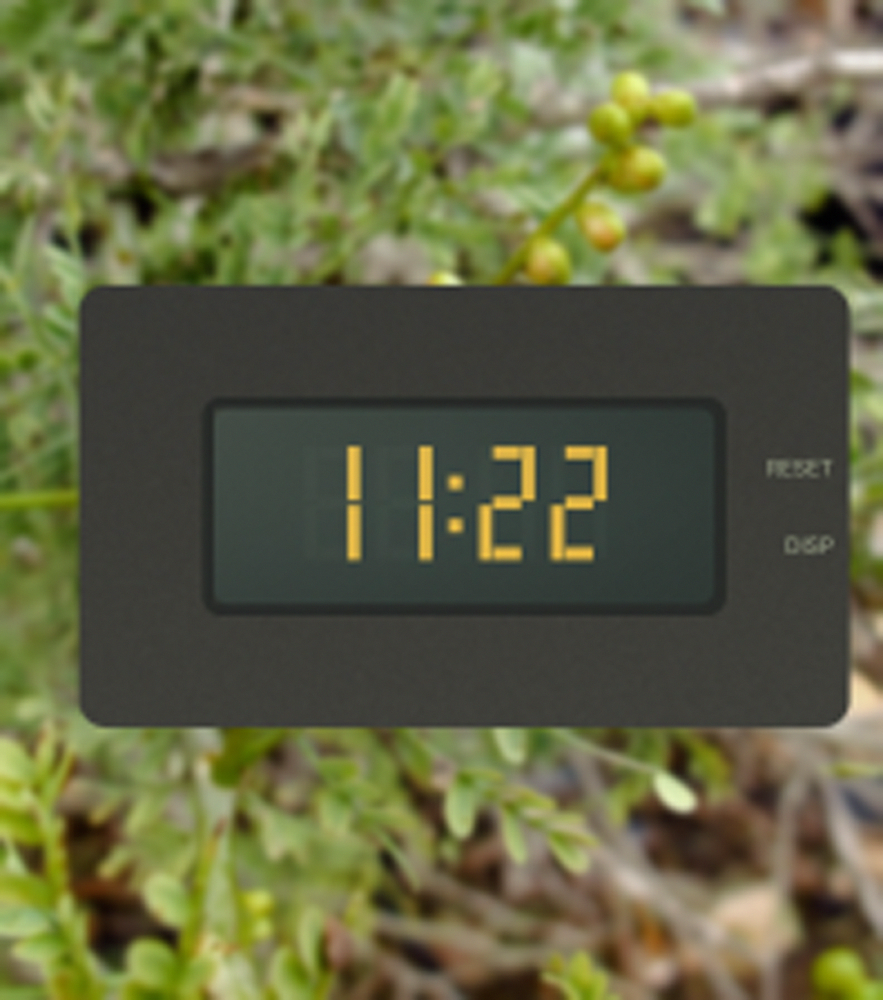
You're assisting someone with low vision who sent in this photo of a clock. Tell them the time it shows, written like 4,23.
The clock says 11,22
